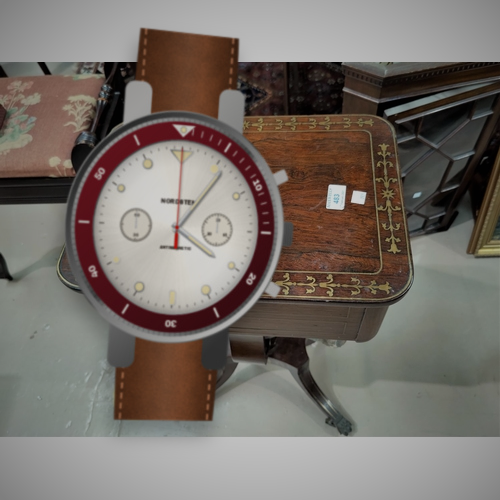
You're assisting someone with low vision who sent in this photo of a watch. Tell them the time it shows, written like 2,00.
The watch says 4,06
